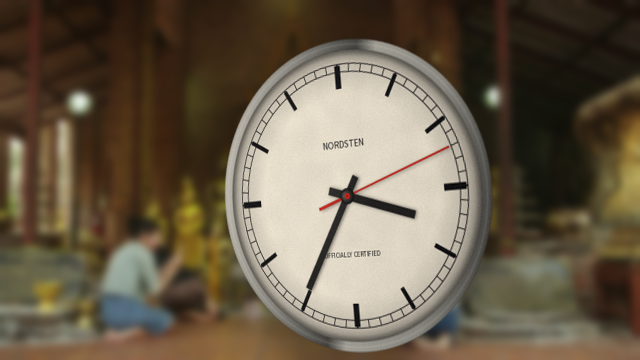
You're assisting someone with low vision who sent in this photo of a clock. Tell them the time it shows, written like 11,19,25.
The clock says 3,35,12
